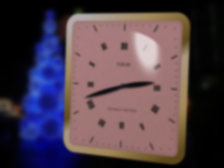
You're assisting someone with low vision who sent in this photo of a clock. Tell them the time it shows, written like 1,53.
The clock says 2,42
